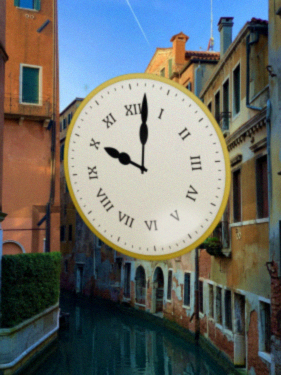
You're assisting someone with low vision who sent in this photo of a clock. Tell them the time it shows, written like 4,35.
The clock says 10,02
